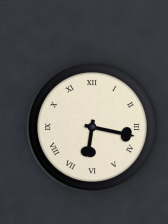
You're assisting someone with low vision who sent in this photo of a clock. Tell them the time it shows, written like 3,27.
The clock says 6,17
